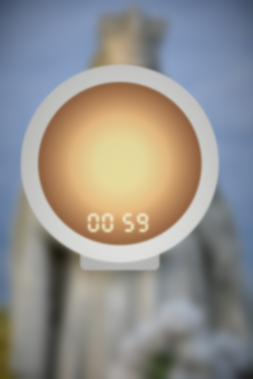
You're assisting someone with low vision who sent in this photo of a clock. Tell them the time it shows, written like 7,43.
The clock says 0,59
